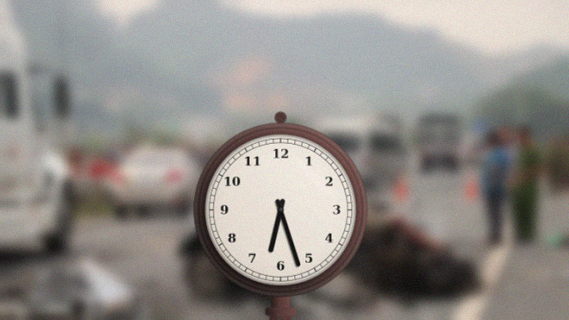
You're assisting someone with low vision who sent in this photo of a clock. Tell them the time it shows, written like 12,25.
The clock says 6,27
